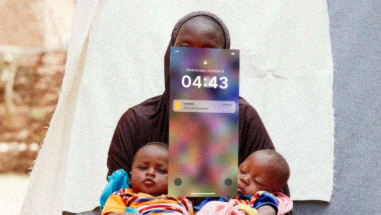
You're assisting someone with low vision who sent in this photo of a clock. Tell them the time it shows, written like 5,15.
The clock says 4,43
